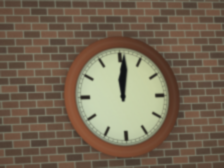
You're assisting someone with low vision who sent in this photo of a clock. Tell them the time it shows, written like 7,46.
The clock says 12,01
